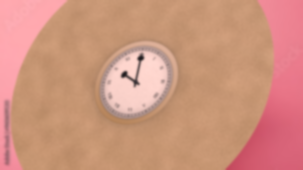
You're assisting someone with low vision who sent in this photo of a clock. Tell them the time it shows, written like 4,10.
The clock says 10,00
